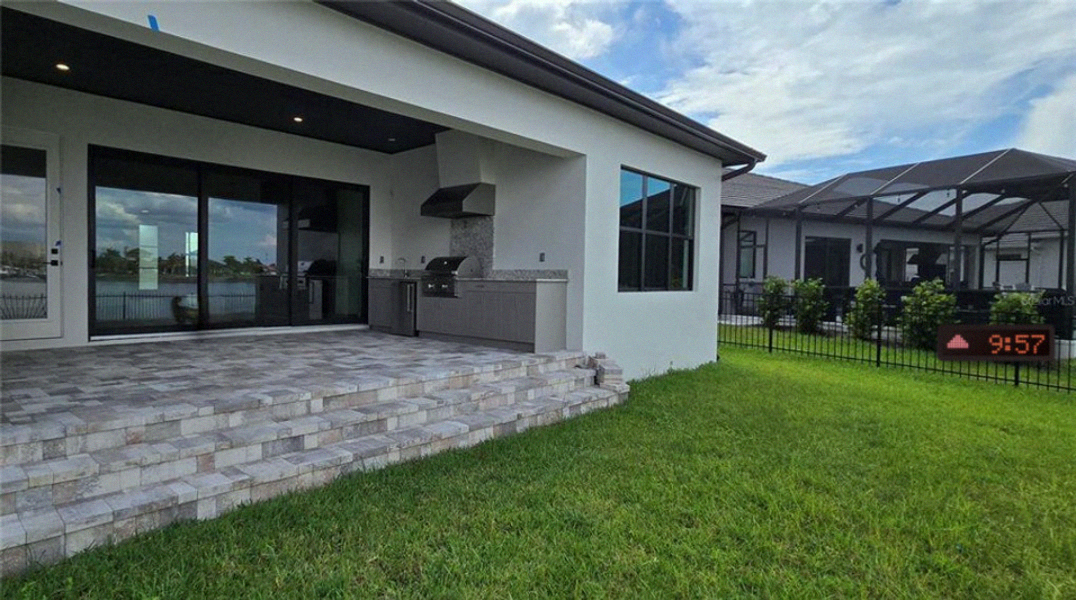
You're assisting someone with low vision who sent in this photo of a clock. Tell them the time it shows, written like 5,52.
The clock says 9,57
